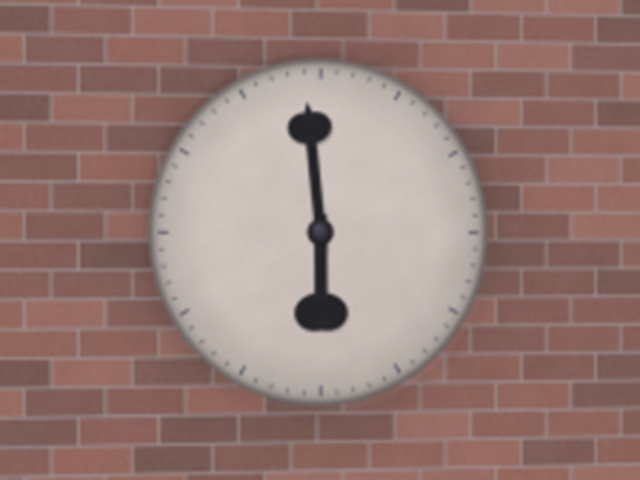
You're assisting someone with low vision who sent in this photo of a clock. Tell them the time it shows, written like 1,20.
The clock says 5,59
